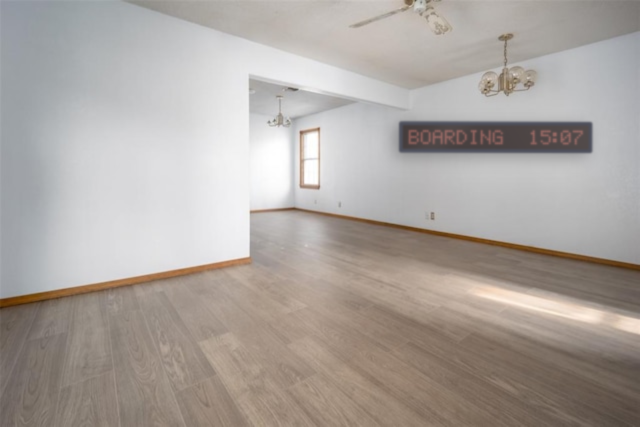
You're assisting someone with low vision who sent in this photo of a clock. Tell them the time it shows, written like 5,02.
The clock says 15,07
